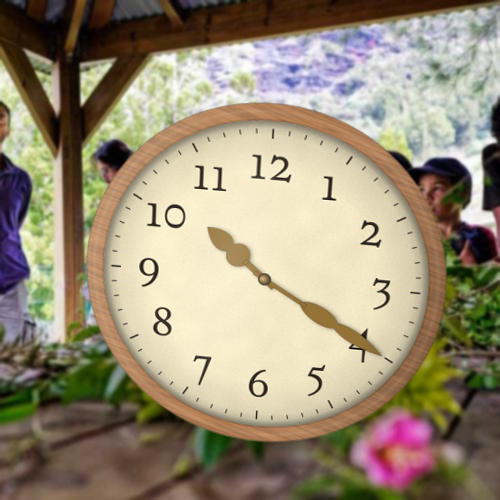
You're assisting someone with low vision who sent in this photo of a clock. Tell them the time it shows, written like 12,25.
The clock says 10,20
